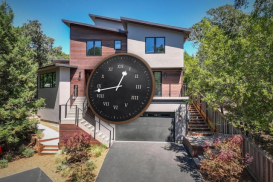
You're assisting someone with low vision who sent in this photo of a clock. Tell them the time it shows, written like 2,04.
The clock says 12,43
